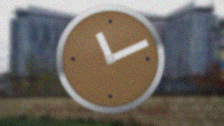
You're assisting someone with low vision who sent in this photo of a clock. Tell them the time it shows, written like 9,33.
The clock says 11,11
